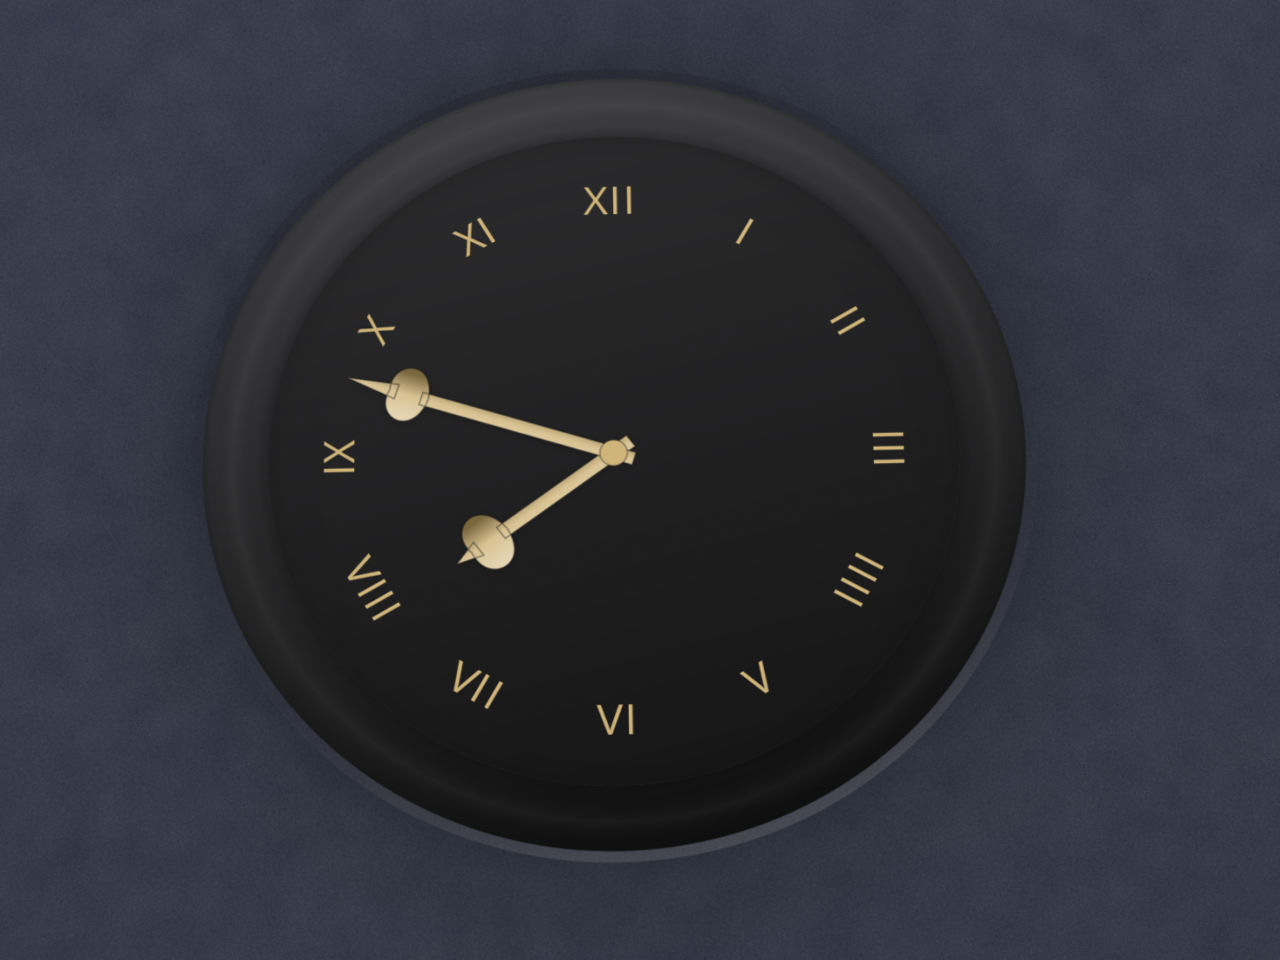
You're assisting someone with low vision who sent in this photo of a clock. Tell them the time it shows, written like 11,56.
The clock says 7,48
